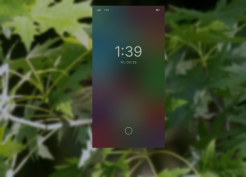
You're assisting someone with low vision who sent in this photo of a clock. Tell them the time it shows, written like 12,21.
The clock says 1,39
